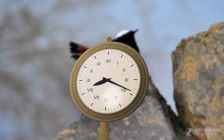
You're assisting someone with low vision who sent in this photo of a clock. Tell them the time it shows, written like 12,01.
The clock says 8,19
